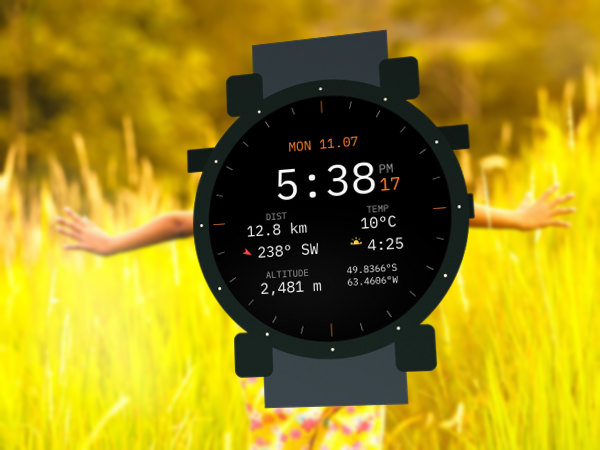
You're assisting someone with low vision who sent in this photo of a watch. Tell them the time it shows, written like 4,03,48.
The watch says 5,38,17
